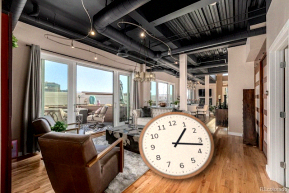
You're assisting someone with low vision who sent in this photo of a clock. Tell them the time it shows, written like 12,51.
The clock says 1,17
